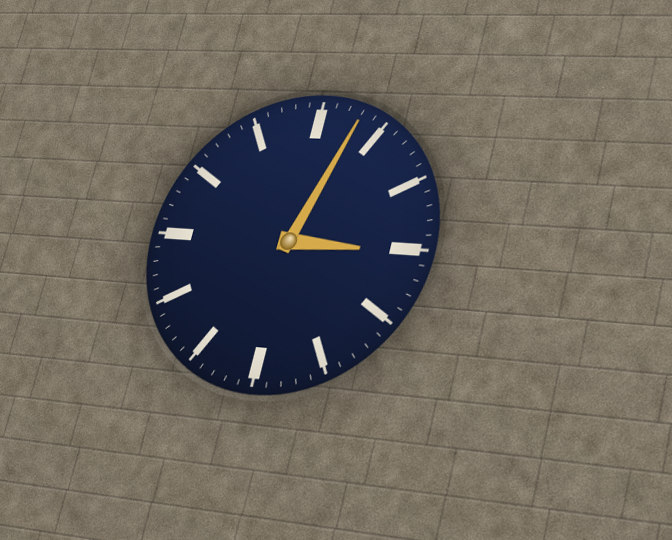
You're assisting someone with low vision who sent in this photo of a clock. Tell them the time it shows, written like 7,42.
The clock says 3,03
